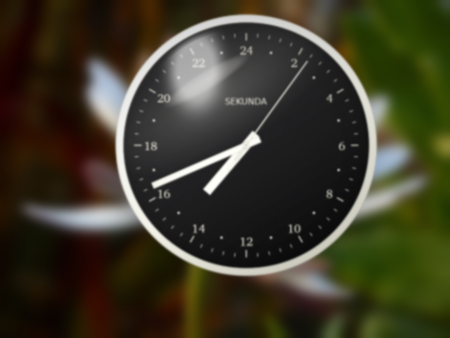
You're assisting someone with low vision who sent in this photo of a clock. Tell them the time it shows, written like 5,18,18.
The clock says 14,41,06
